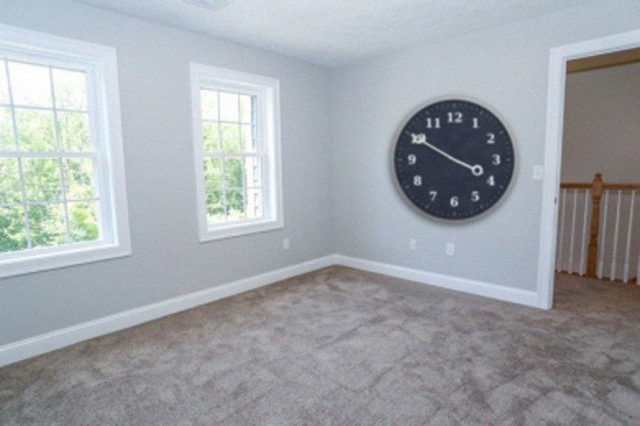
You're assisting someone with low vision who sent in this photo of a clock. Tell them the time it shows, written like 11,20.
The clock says 3,50
